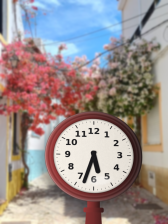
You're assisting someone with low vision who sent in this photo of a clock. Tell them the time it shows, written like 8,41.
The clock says 5,33
